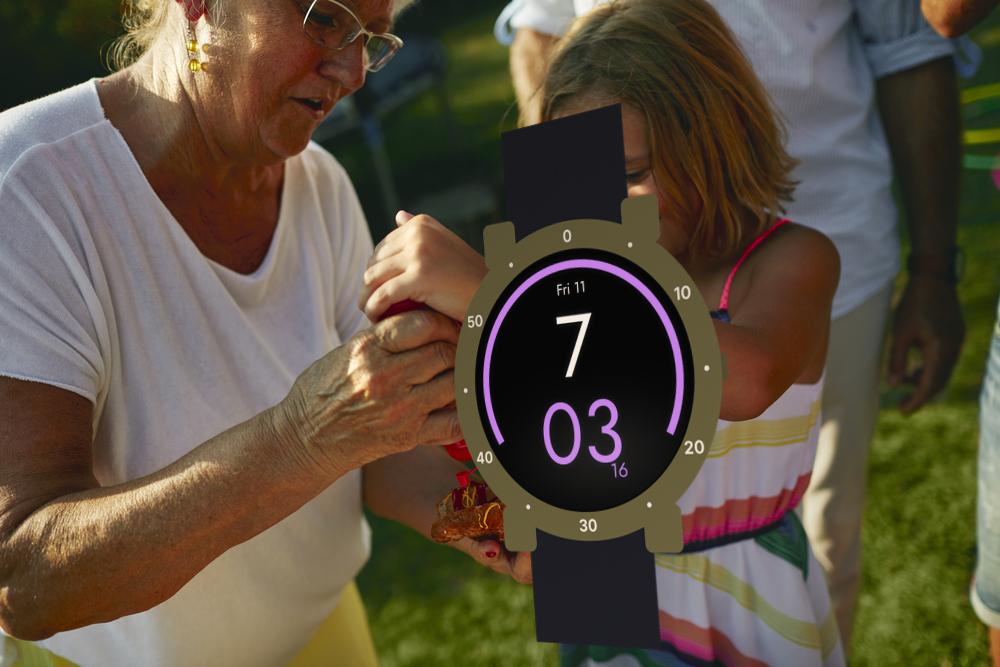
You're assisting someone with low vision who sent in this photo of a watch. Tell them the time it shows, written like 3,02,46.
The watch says 7,03,16
